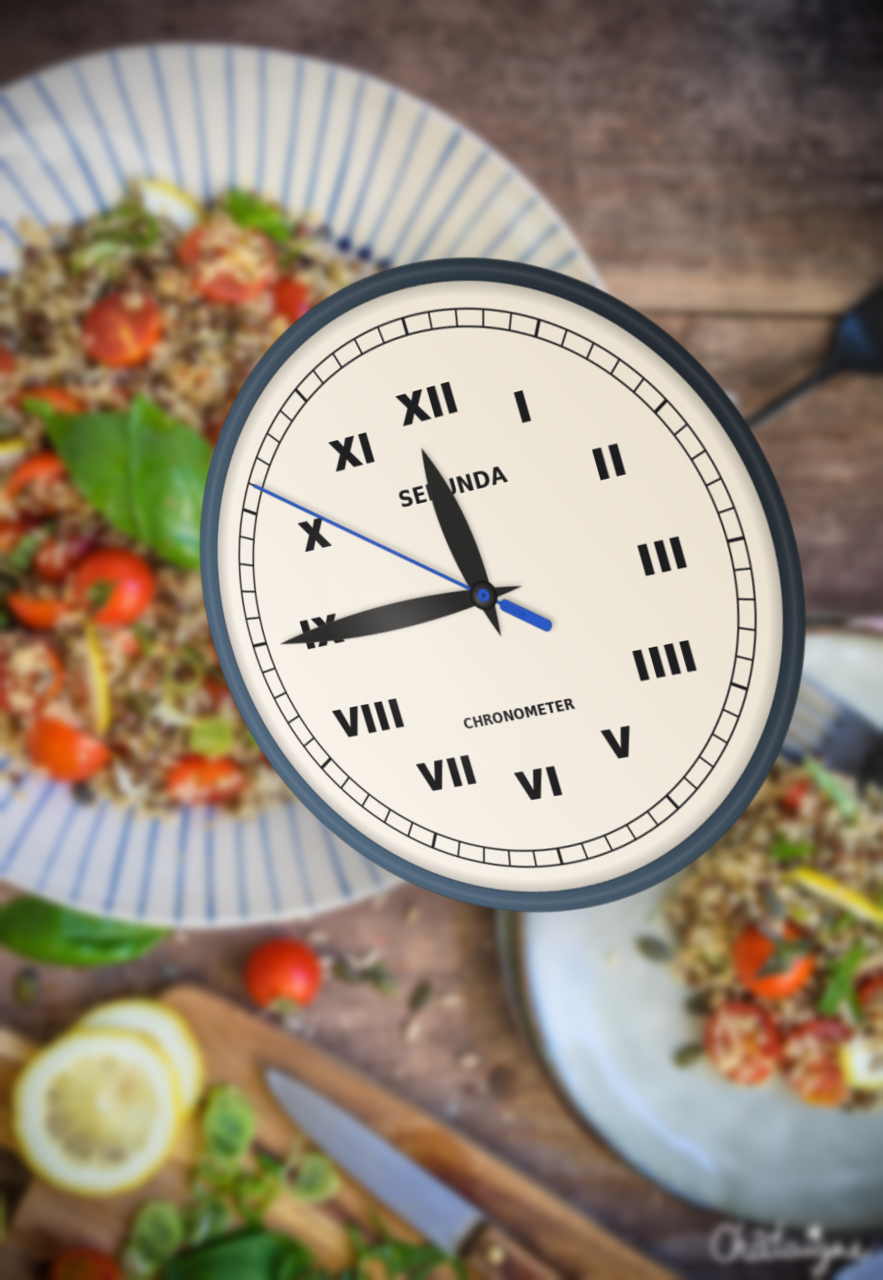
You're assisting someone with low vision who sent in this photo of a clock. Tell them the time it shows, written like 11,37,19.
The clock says 11,44,51
